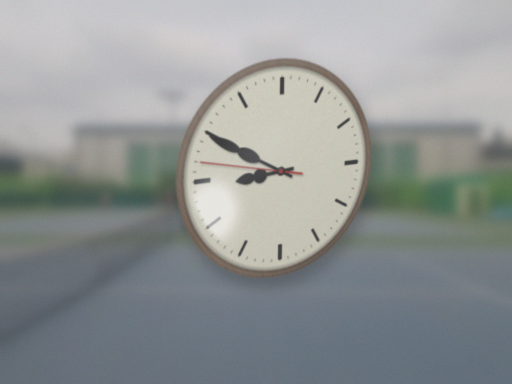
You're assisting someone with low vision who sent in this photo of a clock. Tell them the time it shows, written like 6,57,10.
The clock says 8,49,47
